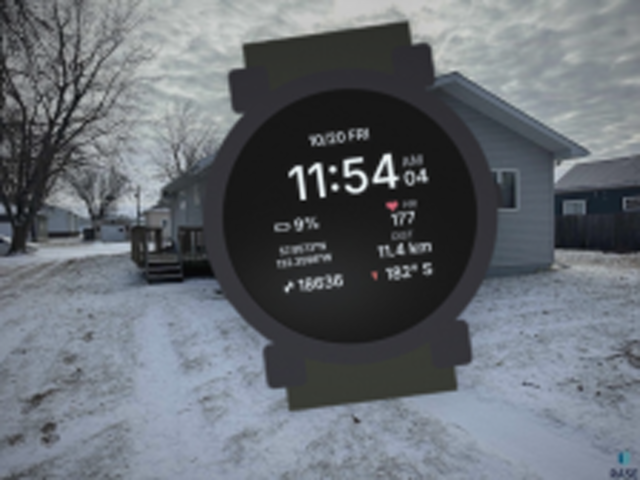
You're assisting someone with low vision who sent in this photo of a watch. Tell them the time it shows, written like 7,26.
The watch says 11,54
